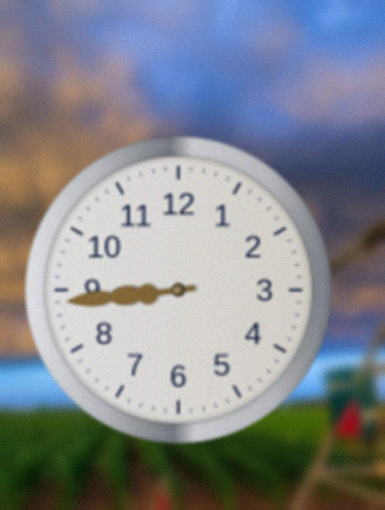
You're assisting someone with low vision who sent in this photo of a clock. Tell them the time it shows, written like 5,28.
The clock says 8,44
